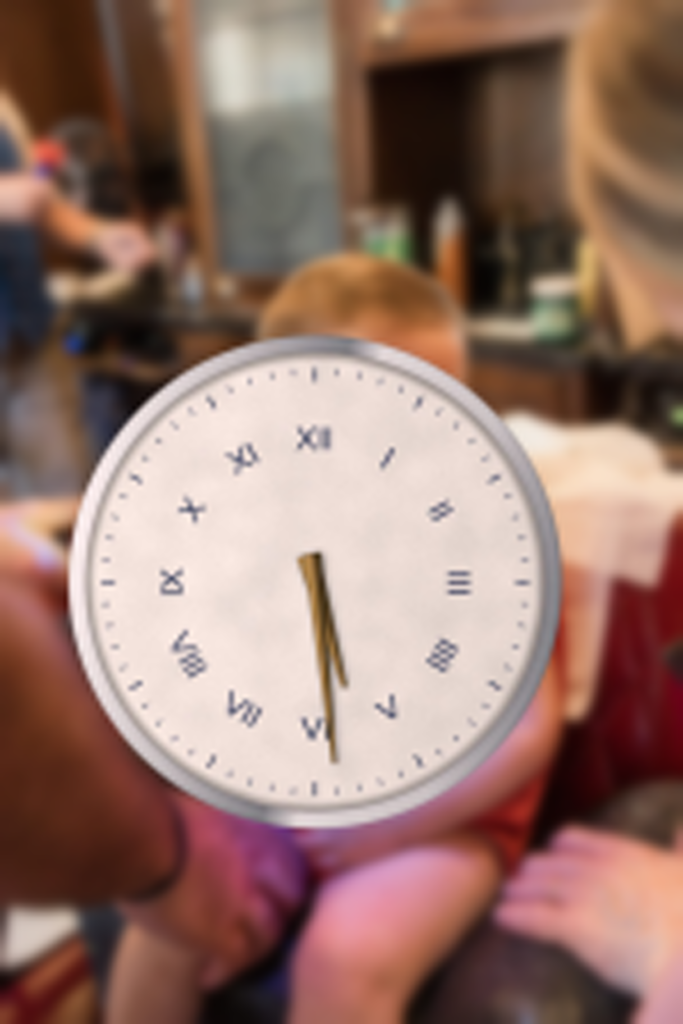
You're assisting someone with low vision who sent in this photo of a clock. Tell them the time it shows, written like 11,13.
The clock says 5,29
